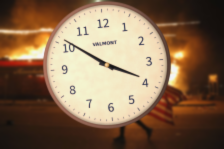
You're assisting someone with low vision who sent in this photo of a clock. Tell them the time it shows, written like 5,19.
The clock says 3,51
